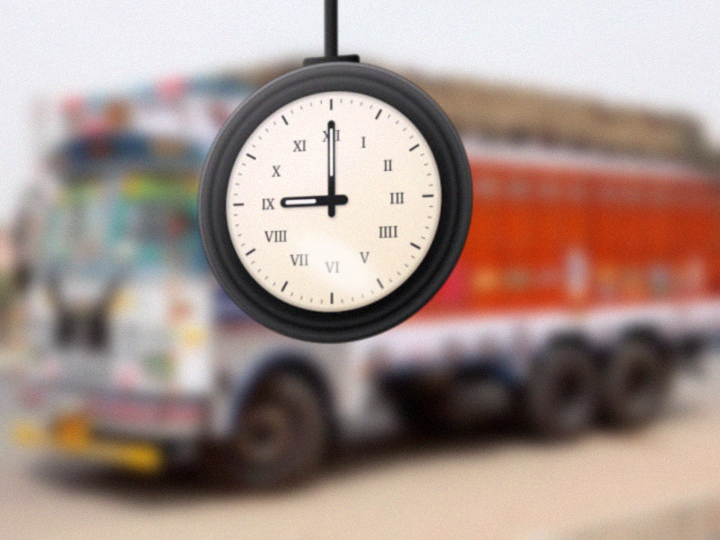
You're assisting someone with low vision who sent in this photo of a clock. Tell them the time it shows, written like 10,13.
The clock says 9,00
